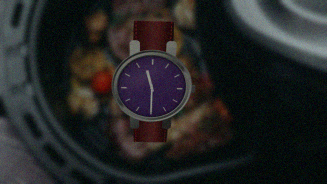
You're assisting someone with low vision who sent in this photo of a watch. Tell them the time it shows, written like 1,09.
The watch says 11,30
